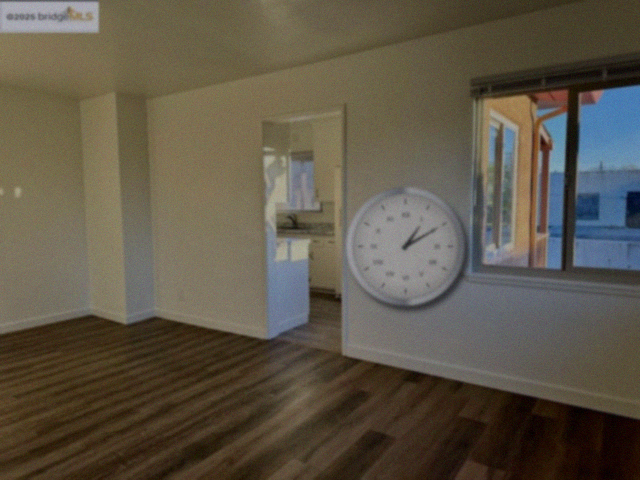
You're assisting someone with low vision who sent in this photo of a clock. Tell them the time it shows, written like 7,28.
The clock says 1,10
